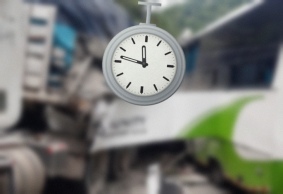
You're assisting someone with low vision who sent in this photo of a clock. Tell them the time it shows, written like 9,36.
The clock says 11,47
